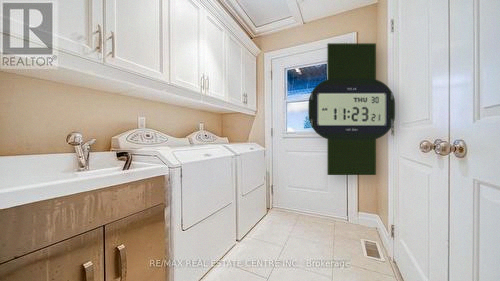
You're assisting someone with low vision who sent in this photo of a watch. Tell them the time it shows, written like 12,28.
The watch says 11,23
